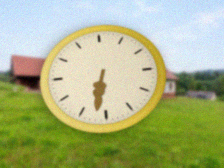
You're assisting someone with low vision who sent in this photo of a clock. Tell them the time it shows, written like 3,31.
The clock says 6,32
